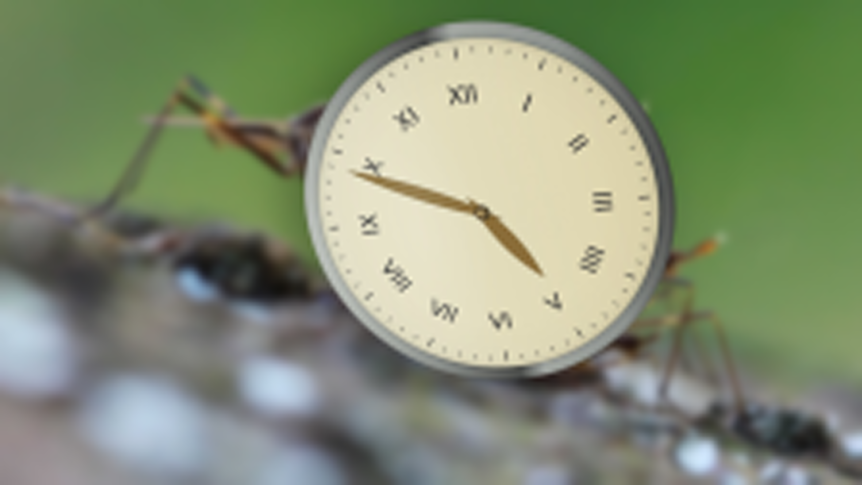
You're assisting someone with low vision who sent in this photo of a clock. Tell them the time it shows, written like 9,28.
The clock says 4,49
